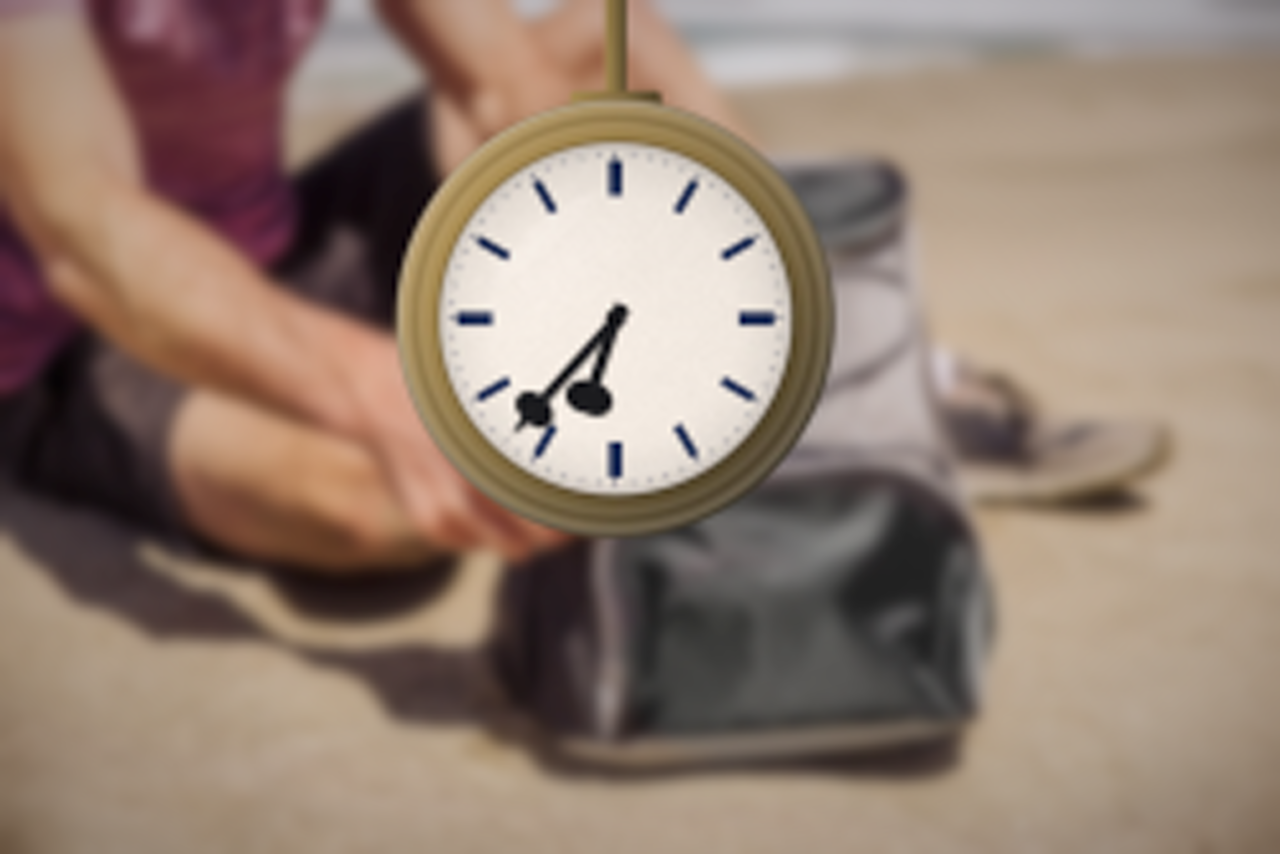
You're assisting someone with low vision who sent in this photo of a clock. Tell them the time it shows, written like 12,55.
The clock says 6,37
